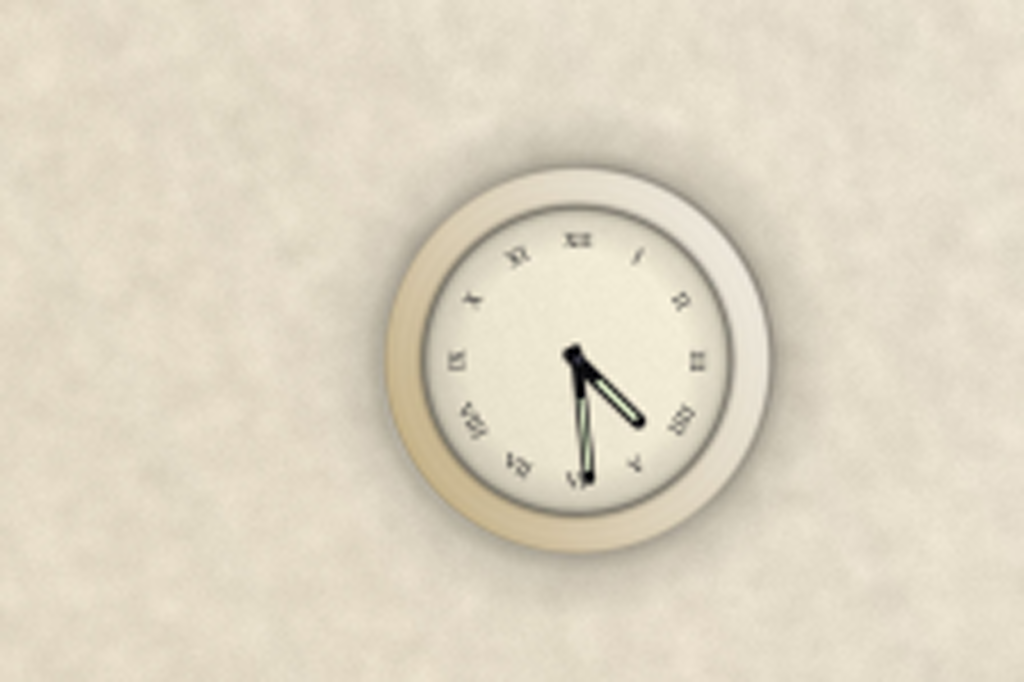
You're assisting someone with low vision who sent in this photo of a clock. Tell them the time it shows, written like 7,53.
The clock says 4,29
